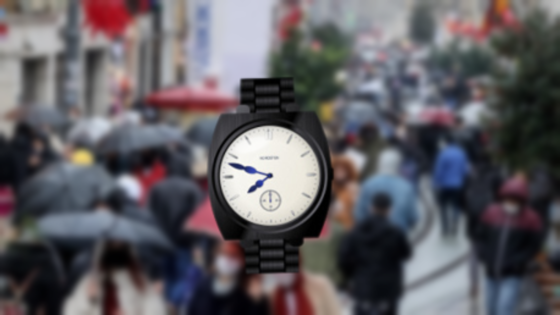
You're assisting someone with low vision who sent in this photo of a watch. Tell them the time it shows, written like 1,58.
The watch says 7,48
